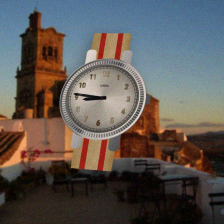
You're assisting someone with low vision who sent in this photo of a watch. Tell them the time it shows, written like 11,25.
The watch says 8,46
